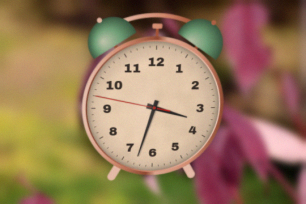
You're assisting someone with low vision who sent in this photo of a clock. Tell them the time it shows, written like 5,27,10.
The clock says 3,32,47
